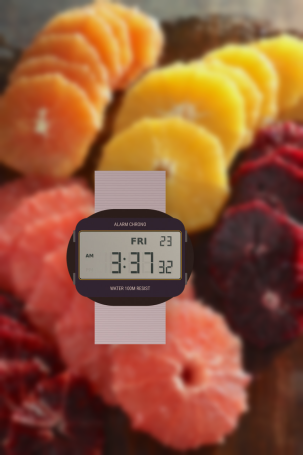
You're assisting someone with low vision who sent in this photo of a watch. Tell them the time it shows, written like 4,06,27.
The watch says 3,37,32
